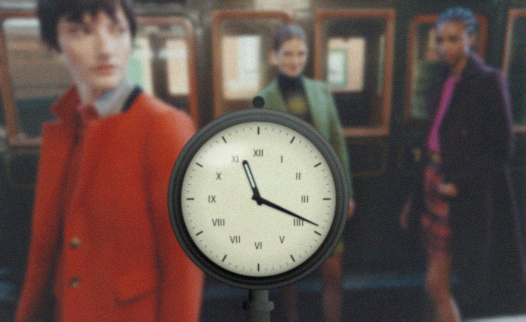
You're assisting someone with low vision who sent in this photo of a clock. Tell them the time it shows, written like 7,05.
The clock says 11,19
